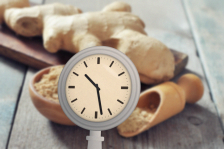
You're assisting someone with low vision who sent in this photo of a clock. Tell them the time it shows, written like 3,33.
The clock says 10,28
